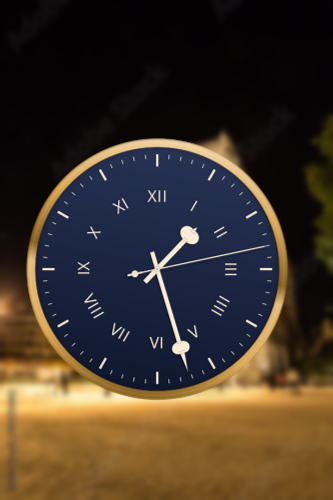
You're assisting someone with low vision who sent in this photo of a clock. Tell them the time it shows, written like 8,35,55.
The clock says 1,27,13
